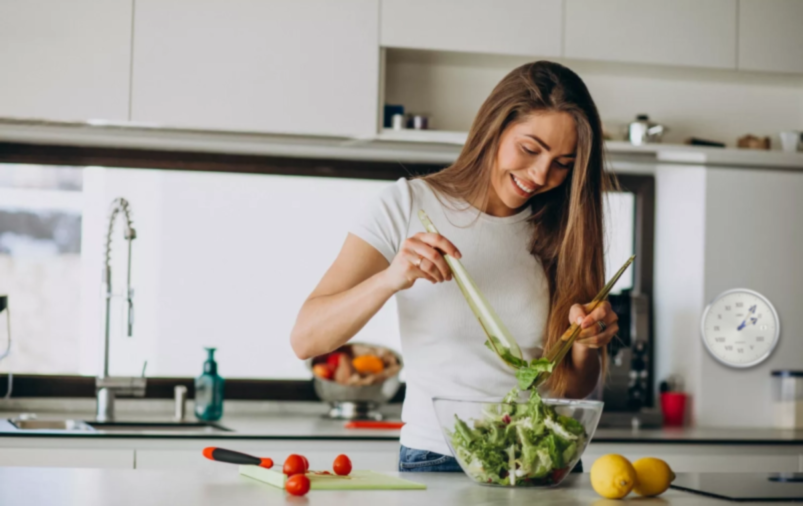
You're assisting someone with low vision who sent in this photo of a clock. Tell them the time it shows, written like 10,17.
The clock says 2,06
